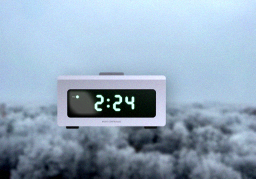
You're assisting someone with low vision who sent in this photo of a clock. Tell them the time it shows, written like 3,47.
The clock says 2,24
